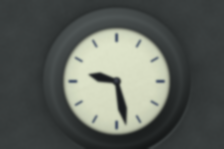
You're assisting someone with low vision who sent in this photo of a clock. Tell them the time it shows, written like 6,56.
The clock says 9,28
